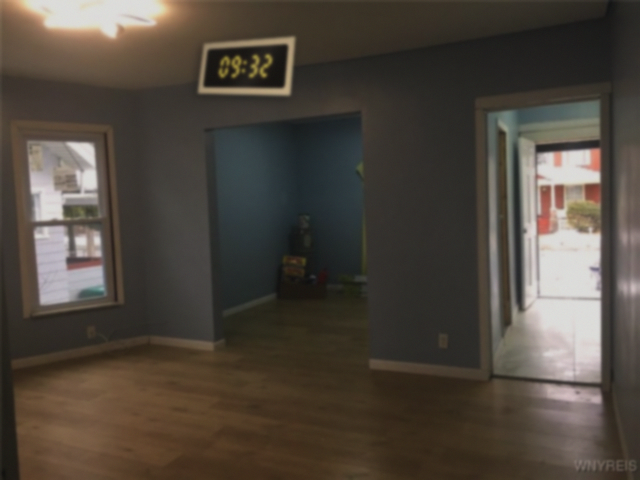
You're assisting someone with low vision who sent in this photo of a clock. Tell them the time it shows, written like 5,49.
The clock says 9,32
